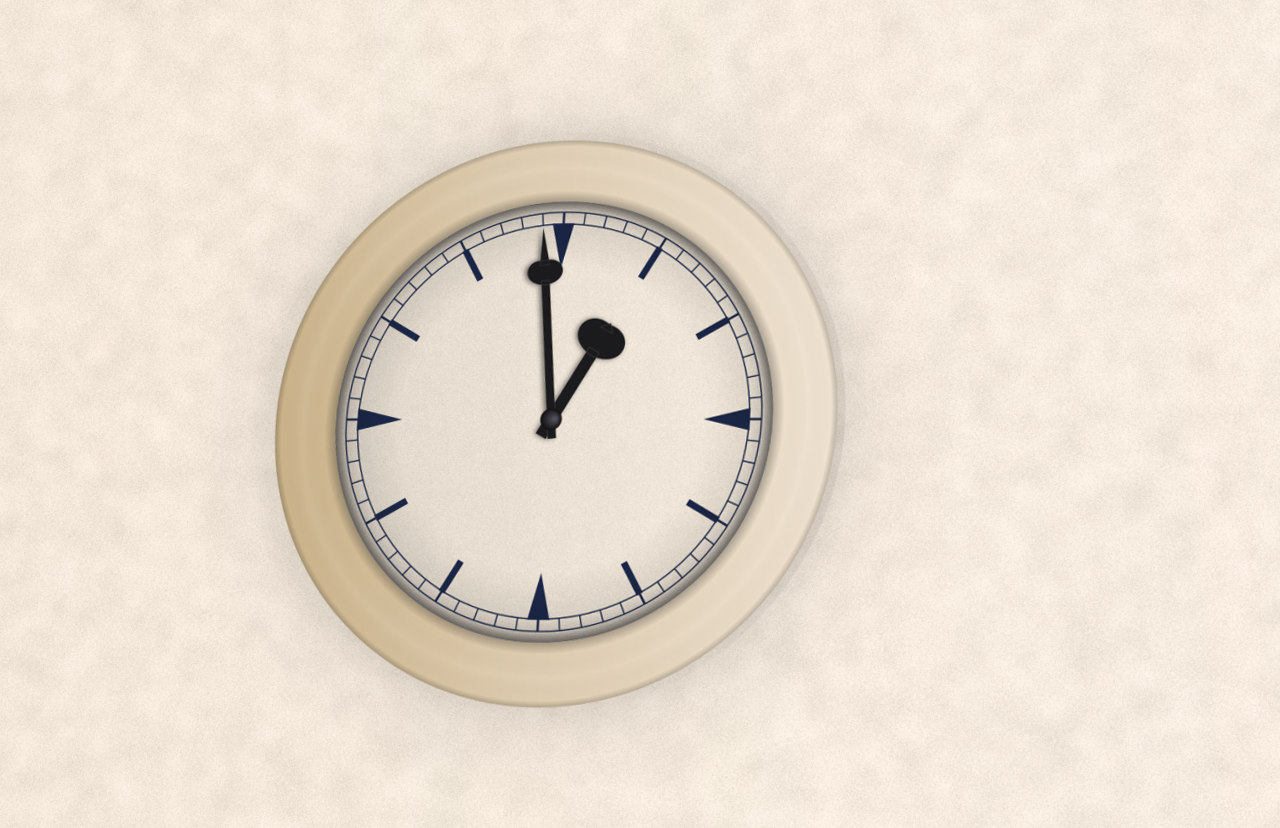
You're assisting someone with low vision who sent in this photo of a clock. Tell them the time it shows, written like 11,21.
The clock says 12,59
